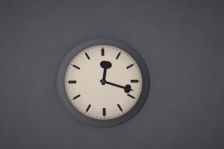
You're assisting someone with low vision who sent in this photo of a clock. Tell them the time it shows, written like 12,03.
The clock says 12,18
